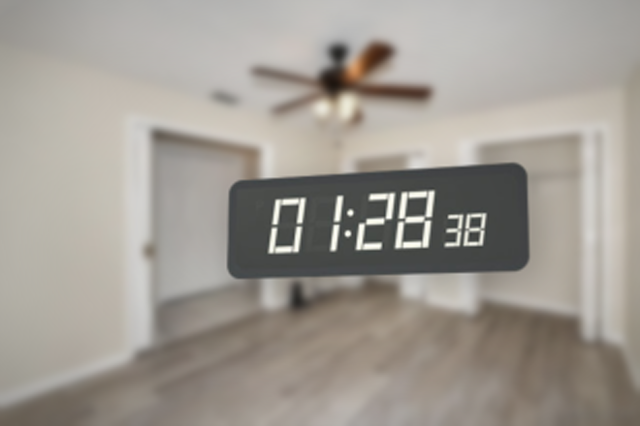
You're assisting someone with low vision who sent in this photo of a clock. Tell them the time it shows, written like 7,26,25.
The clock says 1,28,38
